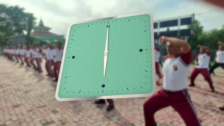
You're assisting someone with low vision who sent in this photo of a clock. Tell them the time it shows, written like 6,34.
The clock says 6,00
